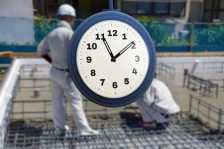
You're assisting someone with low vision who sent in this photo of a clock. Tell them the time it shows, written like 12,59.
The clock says 11,09
